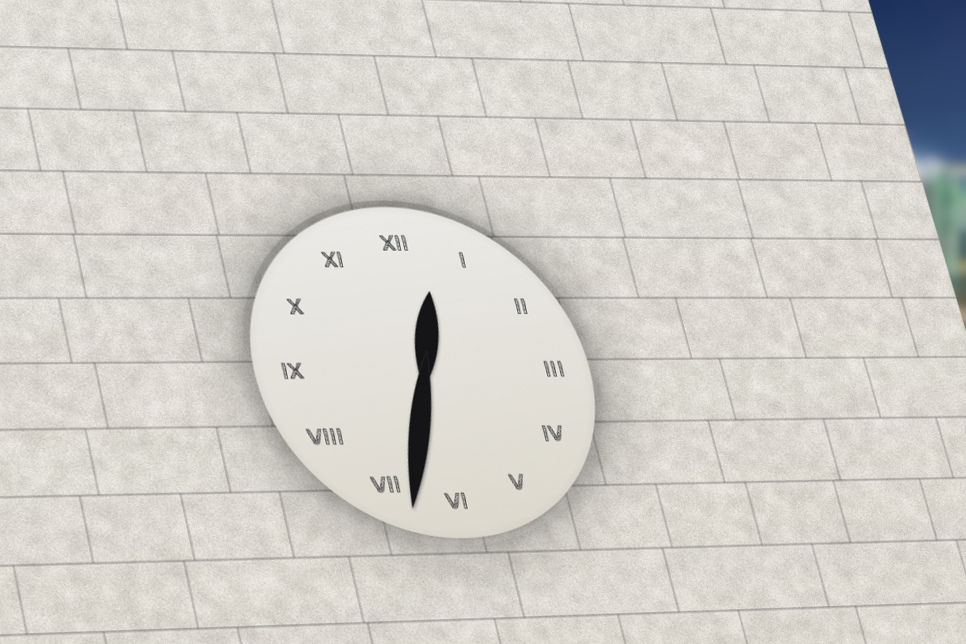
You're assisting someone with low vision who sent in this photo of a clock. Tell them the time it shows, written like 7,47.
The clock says 12,33
